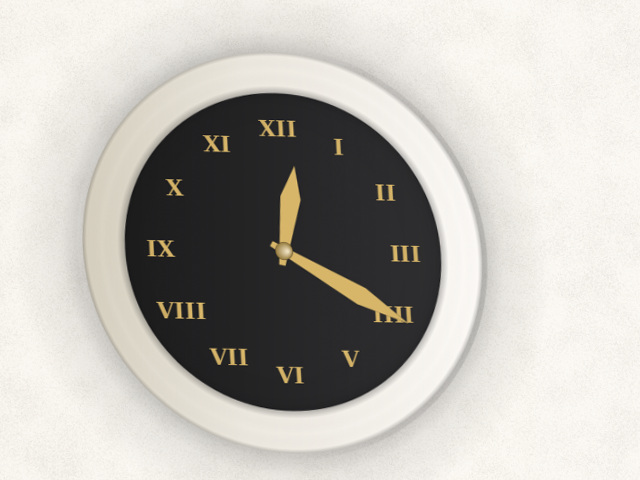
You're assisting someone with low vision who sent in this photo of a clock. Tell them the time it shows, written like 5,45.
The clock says 12,20
